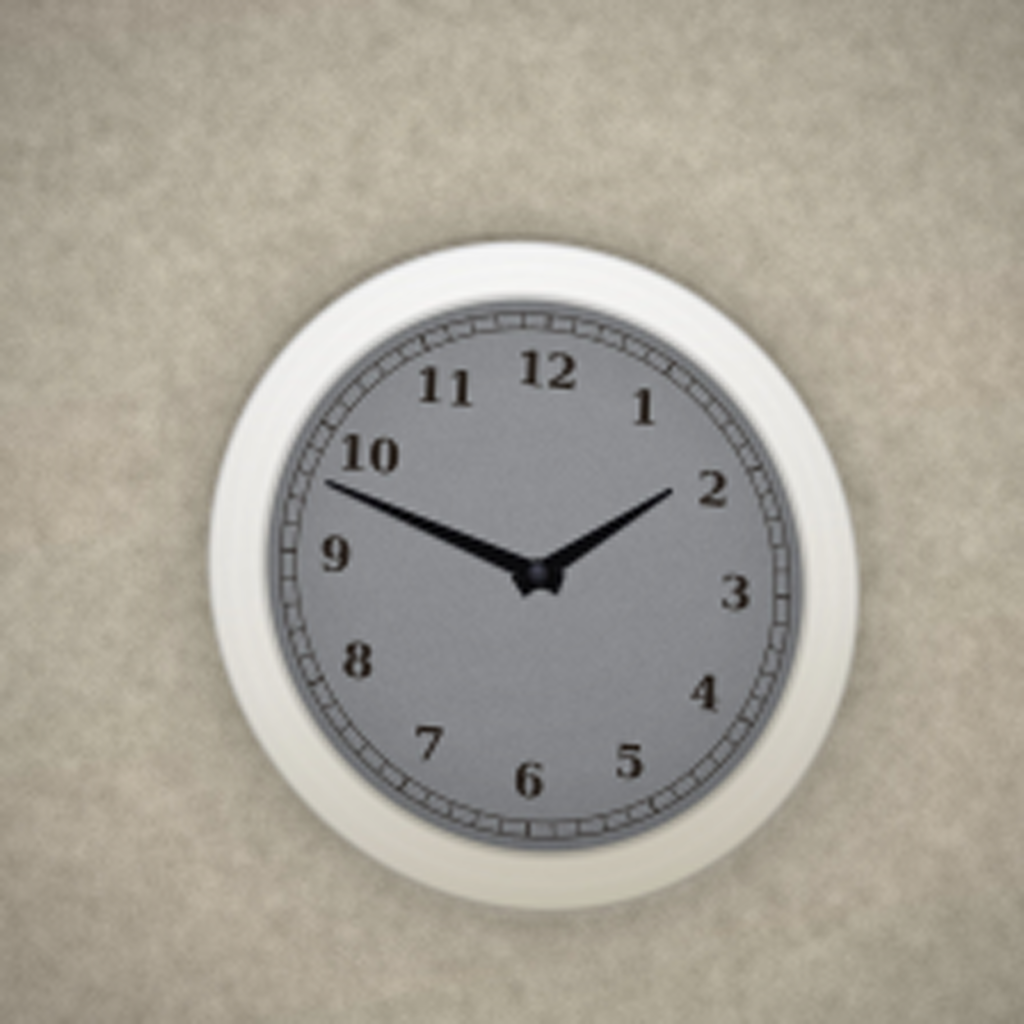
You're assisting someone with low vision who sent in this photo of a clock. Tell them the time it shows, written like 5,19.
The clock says 1,48
